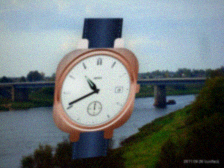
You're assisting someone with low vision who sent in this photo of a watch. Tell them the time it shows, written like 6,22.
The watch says 10,41
